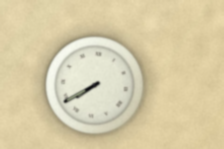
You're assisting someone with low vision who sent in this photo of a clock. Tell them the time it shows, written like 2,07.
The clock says 7,39
